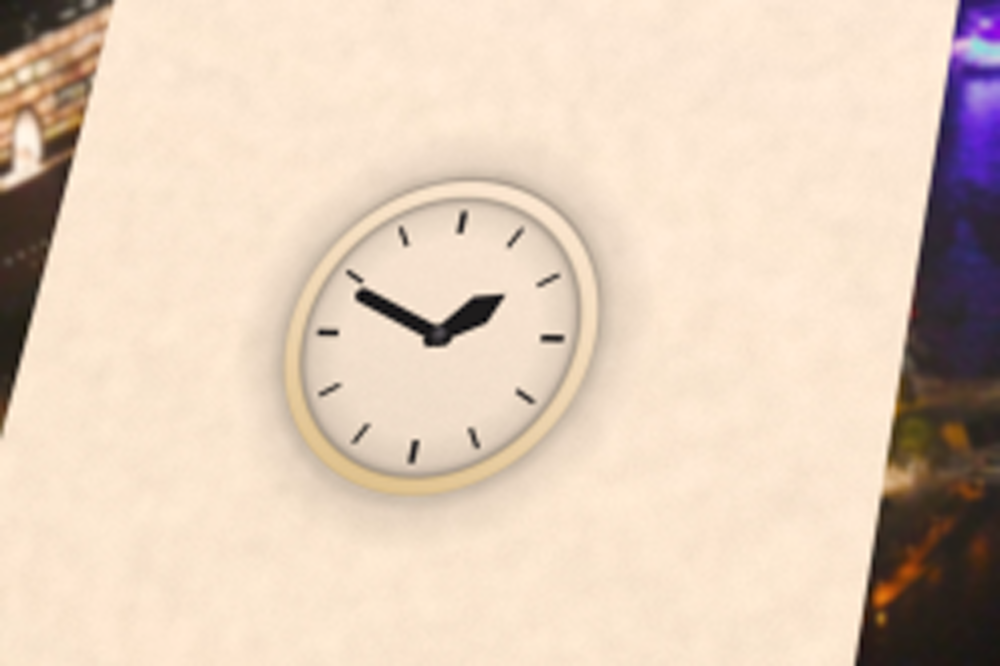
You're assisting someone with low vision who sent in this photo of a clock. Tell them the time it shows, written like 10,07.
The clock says 1,49
